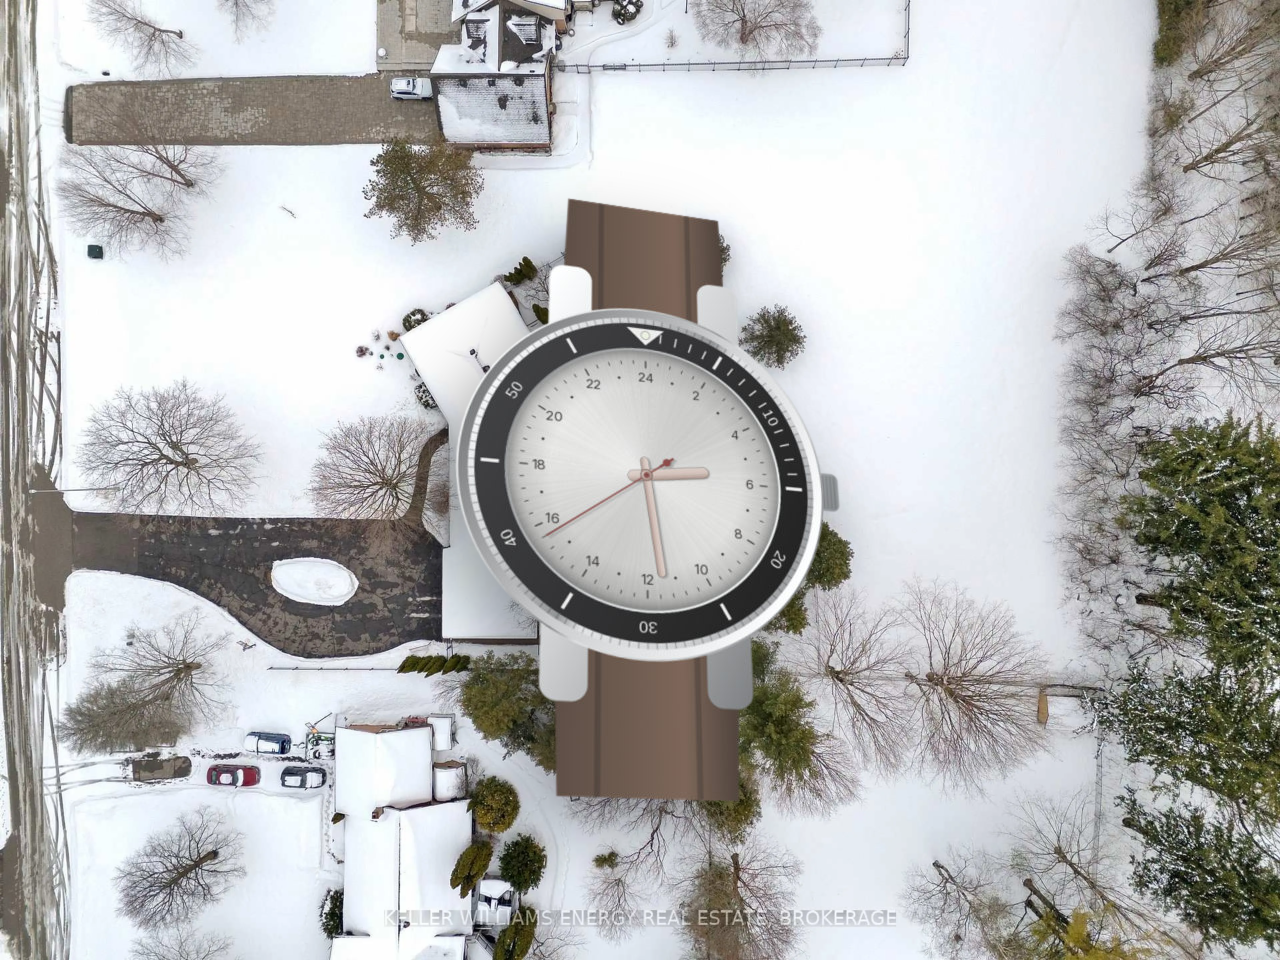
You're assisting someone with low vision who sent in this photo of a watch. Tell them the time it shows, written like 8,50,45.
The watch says 5,28,39
